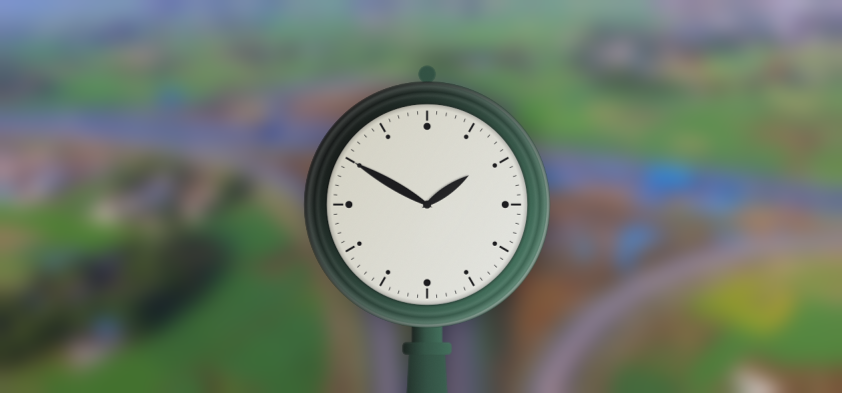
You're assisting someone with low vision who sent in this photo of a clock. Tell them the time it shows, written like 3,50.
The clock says 1,50
